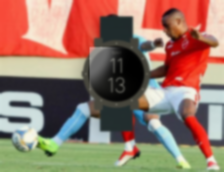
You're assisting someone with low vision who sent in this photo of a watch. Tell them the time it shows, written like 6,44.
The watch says 11,13
